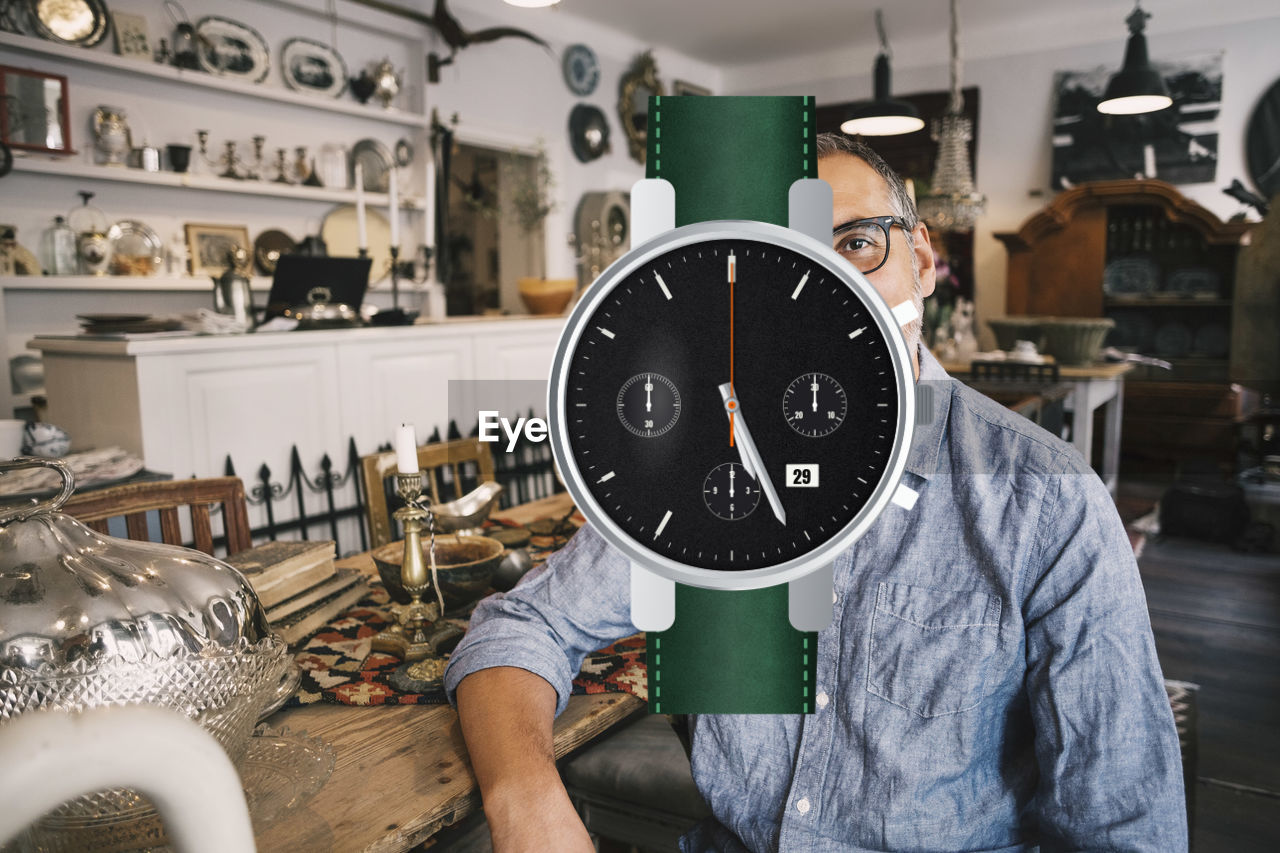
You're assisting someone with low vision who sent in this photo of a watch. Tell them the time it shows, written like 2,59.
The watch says 5,26
